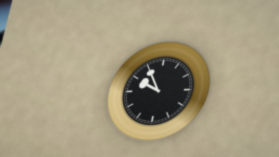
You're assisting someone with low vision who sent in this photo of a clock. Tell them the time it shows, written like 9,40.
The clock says 9,55
